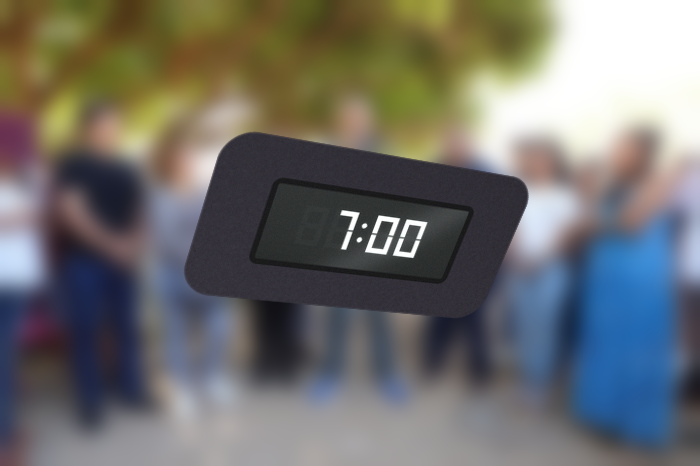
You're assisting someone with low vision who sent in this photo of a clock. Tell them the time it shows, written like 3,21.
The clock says 7,00
